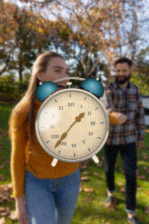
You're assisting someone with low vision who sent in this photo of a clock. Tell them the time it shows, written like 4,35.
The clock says 1,37
